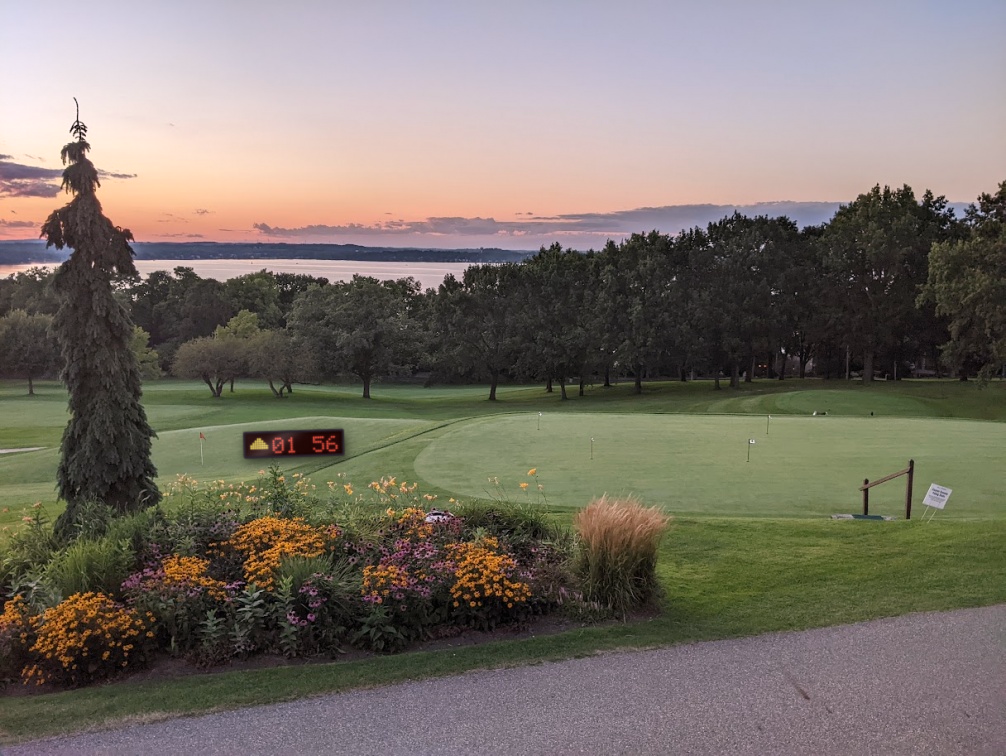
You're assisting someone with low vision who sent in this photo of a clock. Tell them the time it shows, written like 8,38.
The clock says 1,56
